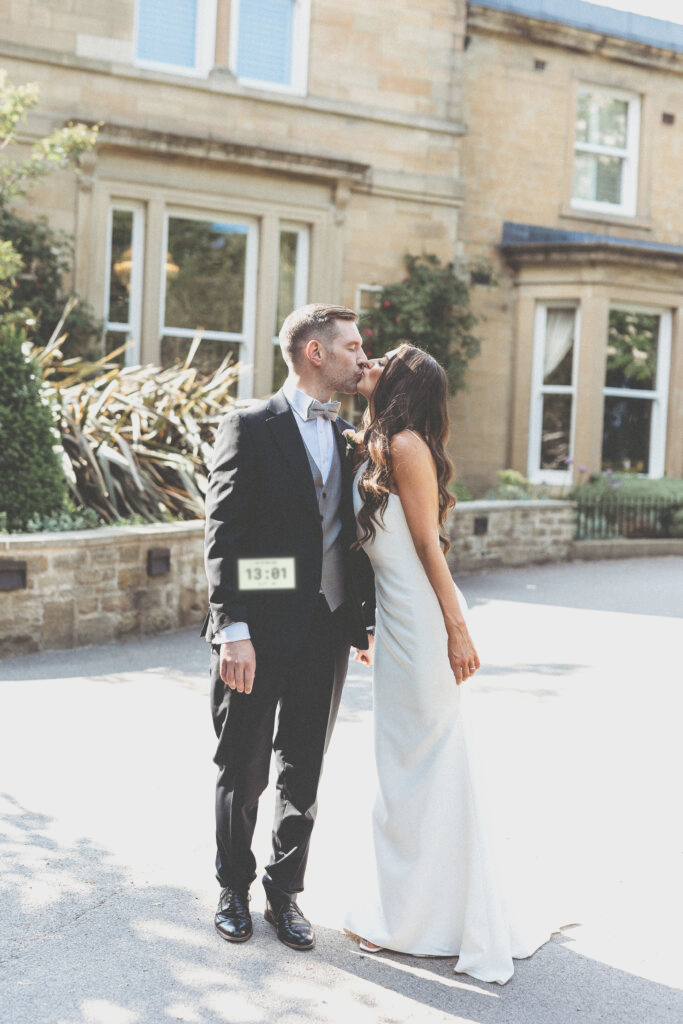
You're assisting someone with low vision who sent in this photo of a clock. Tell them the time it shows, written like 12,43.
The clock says 13,01
